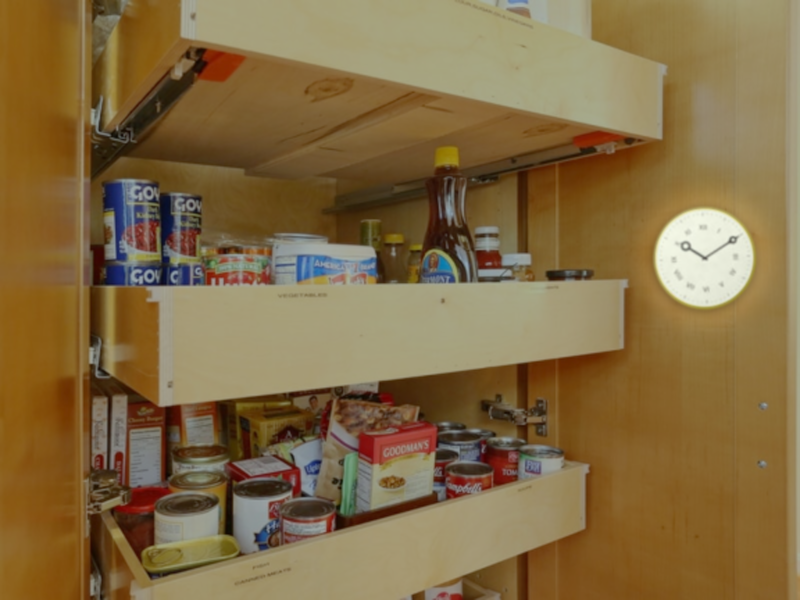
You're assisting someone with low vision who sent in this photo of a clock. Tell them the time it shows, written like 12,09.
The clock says 10,10
